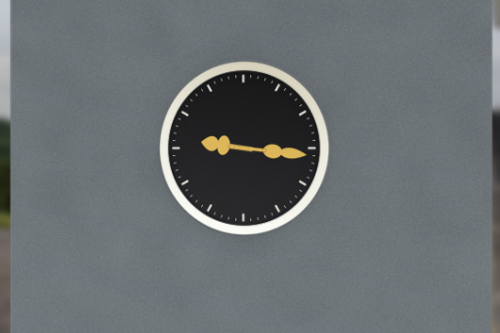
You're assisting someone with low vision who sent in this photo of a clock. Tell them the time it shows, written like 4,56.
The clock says 9,16
